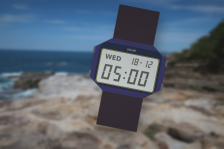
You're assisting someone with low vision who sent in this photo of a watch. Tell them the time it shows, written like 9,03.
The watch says 5,00
